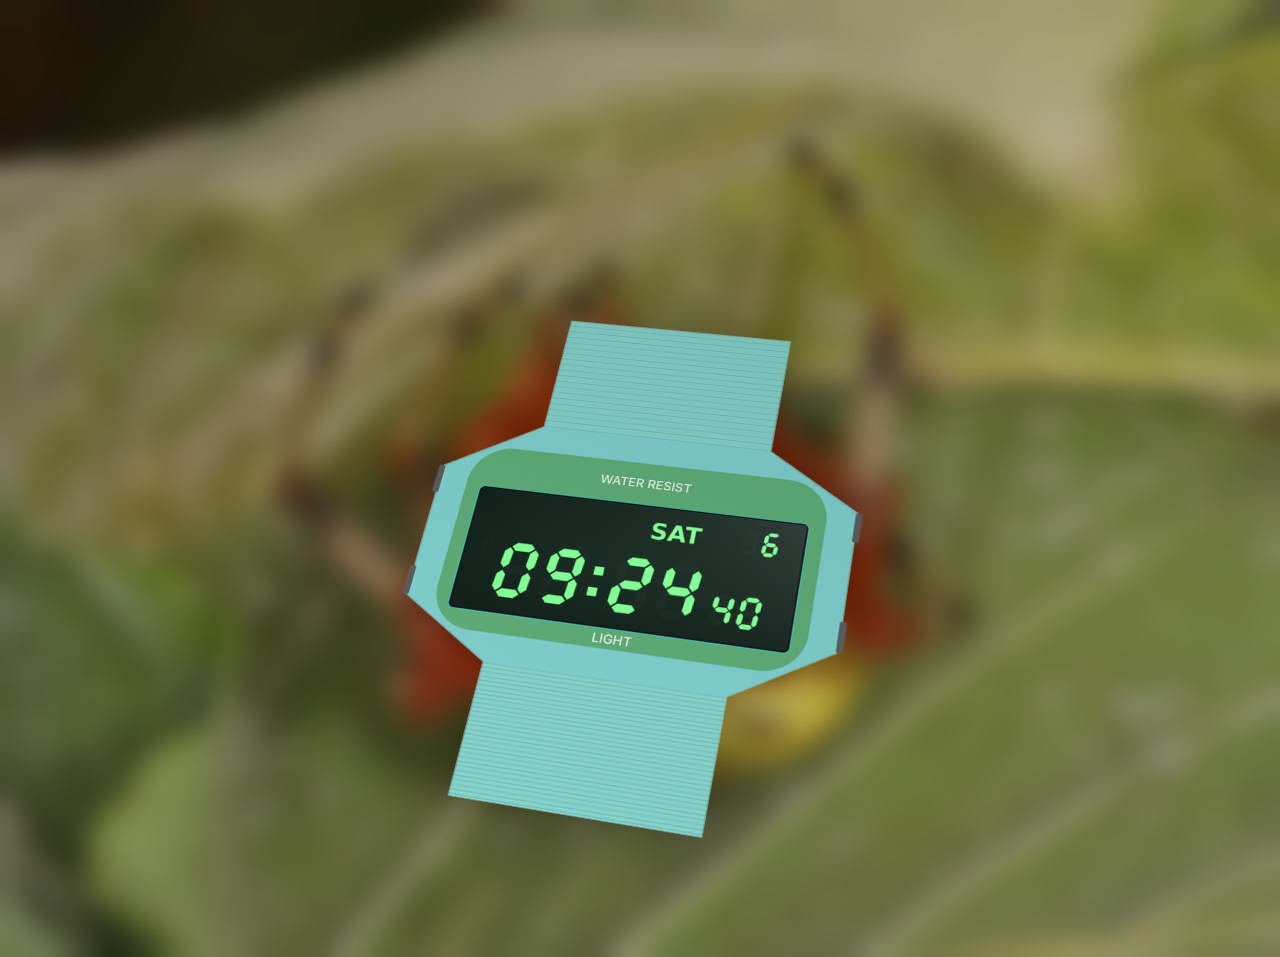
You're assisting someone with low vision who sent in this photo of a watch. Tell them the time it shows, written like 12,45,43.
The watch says 9,24,40
